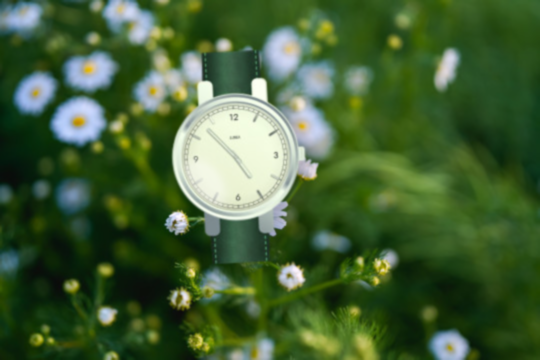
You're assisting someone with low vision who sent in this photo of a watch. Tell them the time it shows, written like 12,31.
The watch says 4,53
